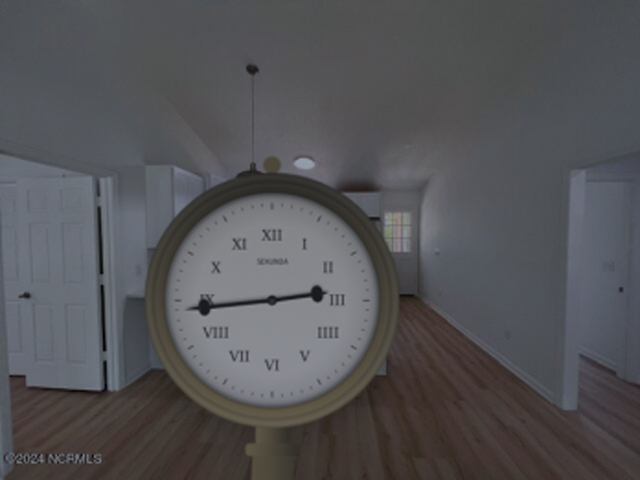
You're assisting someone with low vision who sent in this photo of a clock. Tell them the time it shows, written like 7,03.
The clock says 2,44
